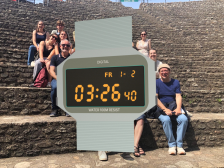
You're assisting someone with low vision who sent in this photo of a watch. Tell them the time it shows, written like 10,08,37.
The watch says 3,26,40
